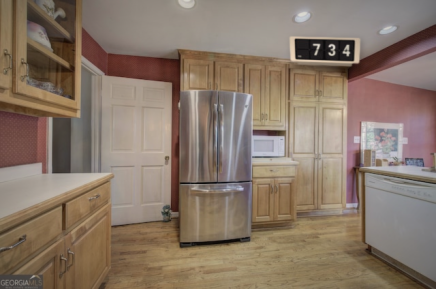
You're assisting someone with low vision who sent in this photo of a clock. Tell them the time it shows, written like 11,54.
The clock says 7,34
